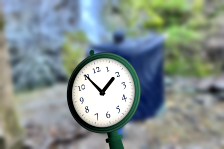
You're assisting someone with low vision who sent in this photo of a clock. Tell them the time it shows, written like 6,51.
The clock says 1,55
